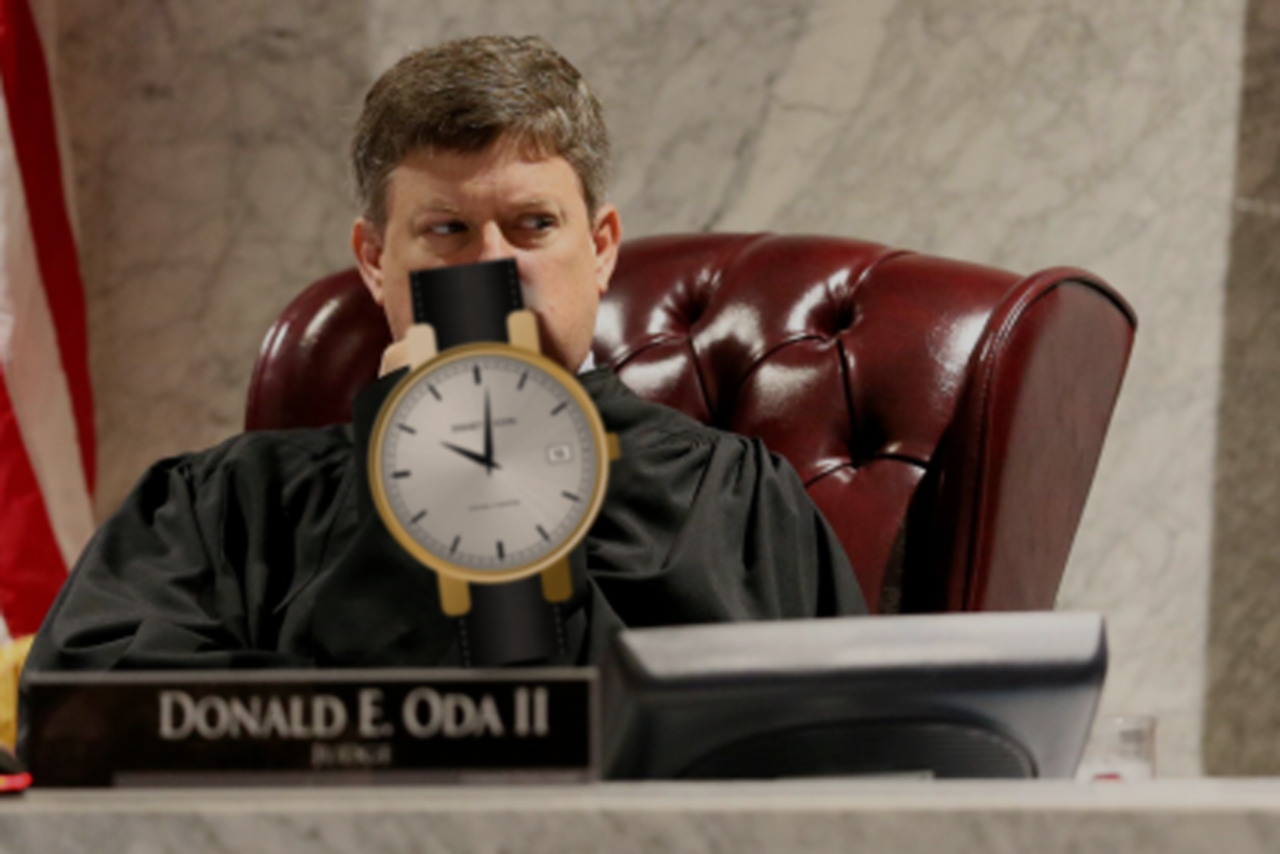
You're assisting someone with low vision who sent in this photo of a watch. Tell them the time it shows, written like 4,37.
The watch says 10,01
